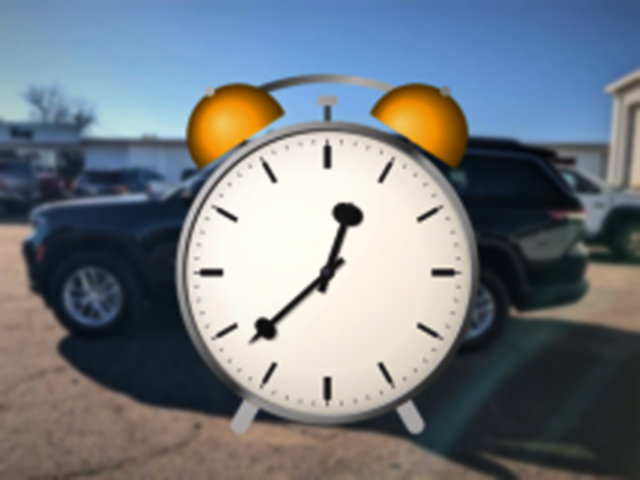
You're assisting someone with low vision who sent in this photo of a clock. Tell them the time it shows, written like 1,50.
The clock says 12,38
